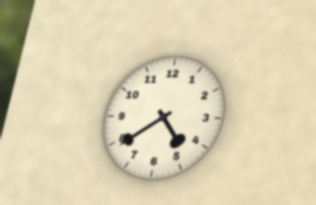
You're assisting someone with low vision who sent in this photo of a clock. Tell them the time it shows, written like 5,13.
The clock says 4,39
